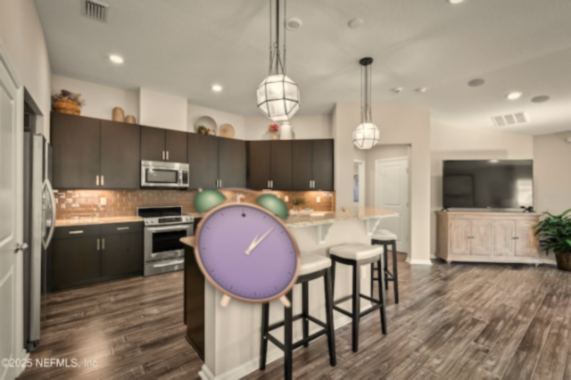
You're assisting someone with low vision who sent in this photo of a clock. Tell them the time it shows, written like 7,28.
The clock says 1,08
